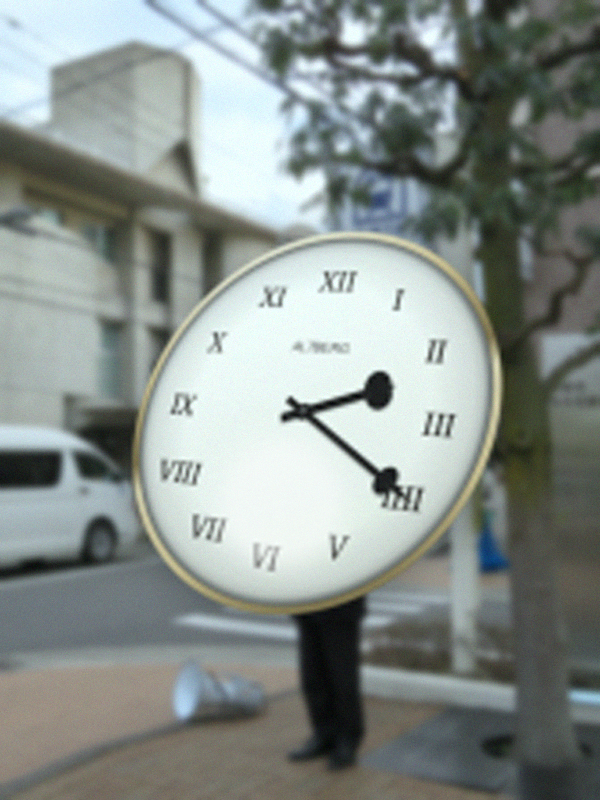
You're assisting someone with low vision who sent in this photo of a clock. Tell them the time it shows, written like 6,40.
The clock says 2,20
